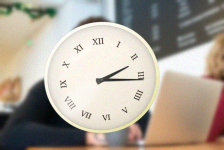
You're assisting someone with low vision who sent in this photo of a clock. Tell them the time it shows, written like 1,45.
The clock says 2,16
